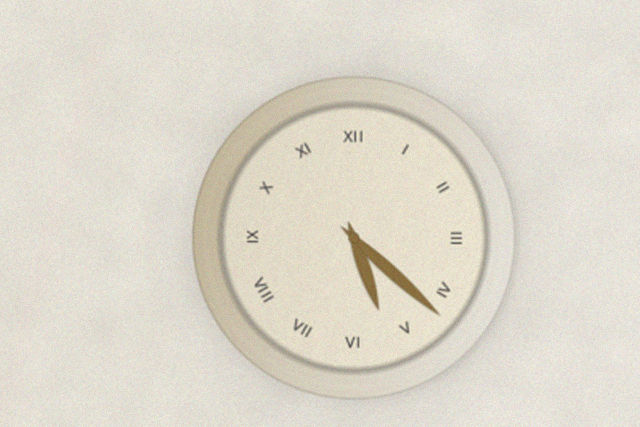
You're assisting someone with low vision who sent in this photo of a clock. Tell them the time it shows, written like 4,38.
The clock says 5,22
